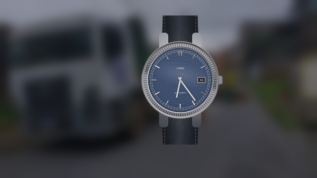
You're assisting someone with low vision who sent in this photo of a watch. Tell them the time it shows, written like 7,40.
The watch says 6,24
